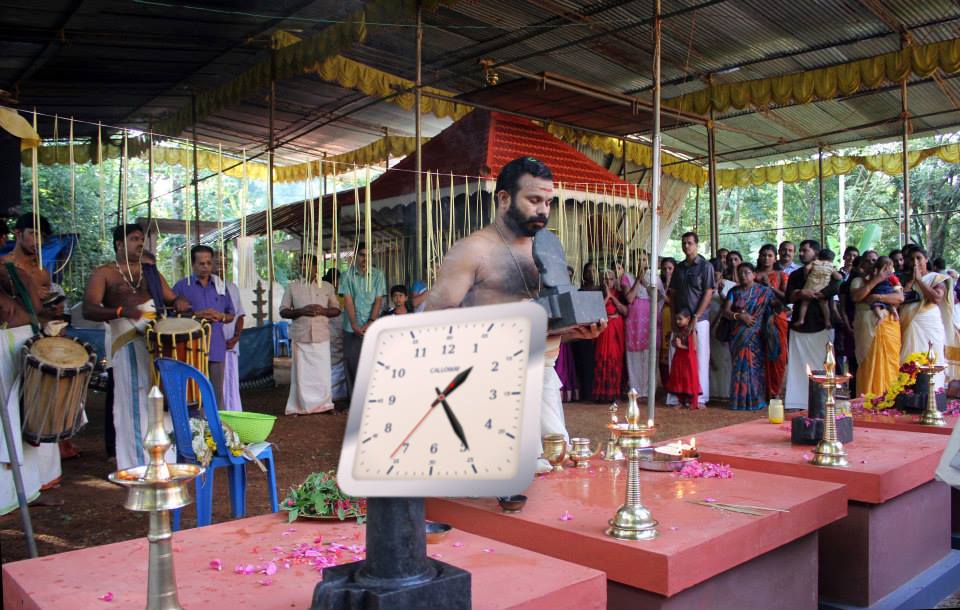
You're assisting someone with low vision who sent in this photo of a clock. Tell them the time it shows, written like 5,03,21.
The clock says 1,24,36
